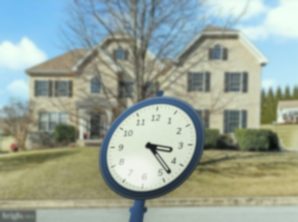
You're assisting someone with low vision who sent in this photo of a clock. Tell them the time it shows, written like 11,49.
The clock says 3,23
